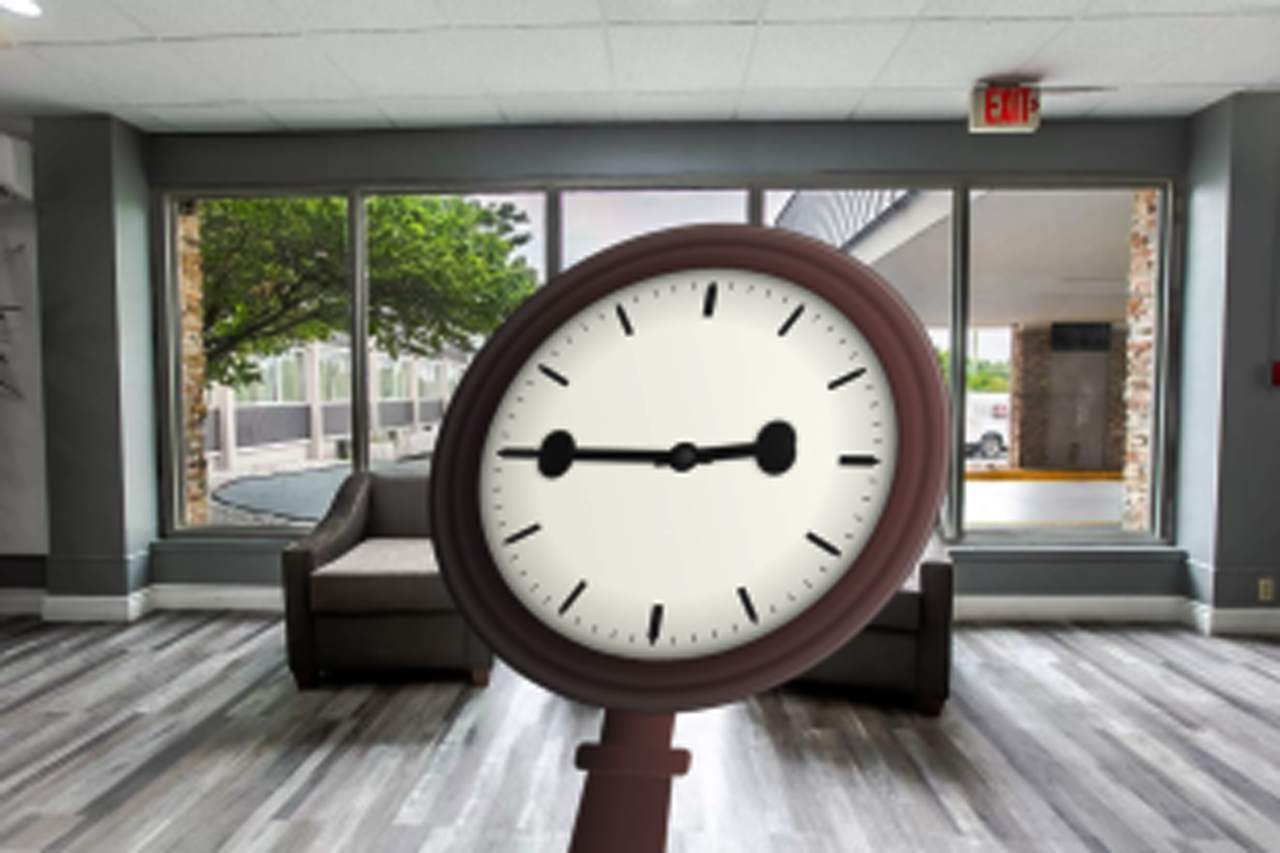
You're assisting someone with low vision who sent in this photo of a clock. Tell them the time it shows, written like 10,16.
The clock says 2,45
